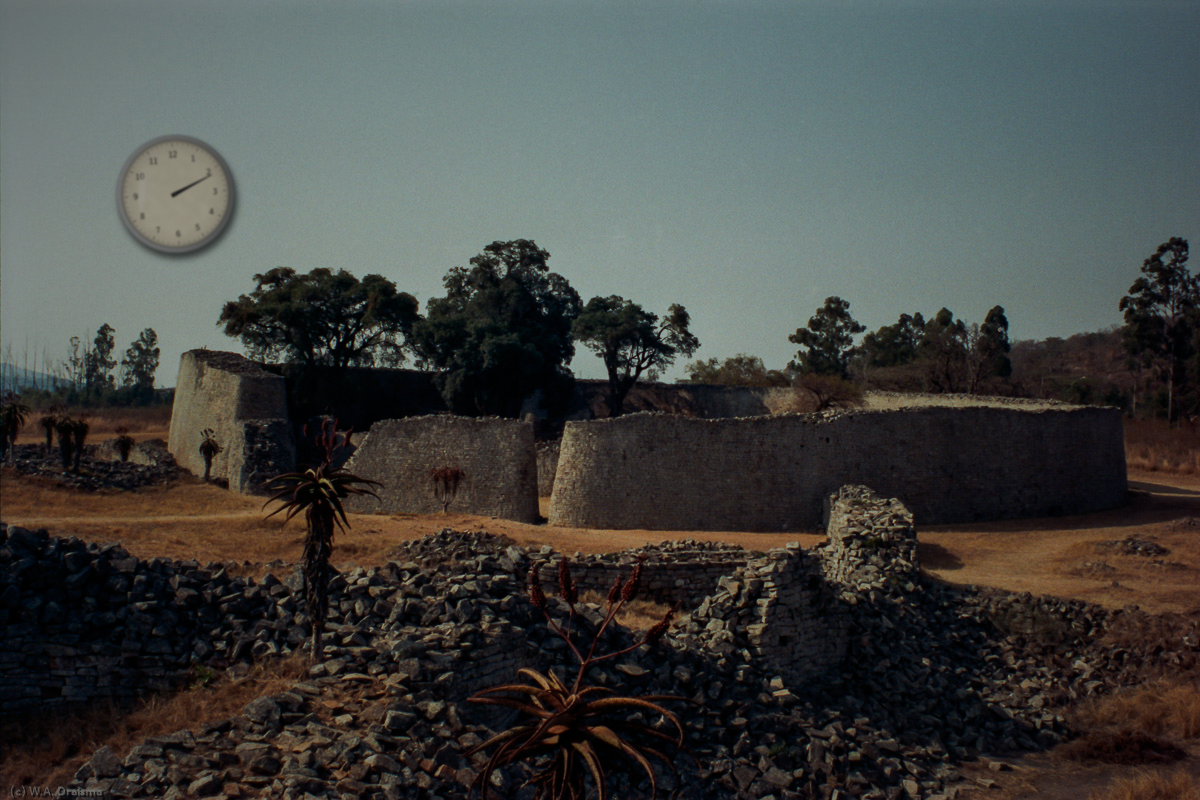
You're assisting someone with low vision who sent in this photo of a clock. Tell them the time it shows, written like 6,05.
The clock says 2,11
